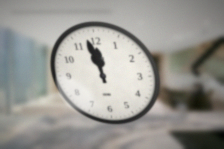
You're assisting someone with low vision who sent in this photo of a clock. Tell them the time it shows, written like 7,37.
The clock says 11,58
